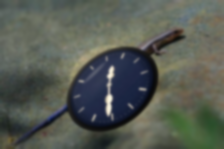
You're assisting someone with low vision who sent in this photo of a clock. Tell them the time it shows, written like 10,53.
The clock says 11,26
